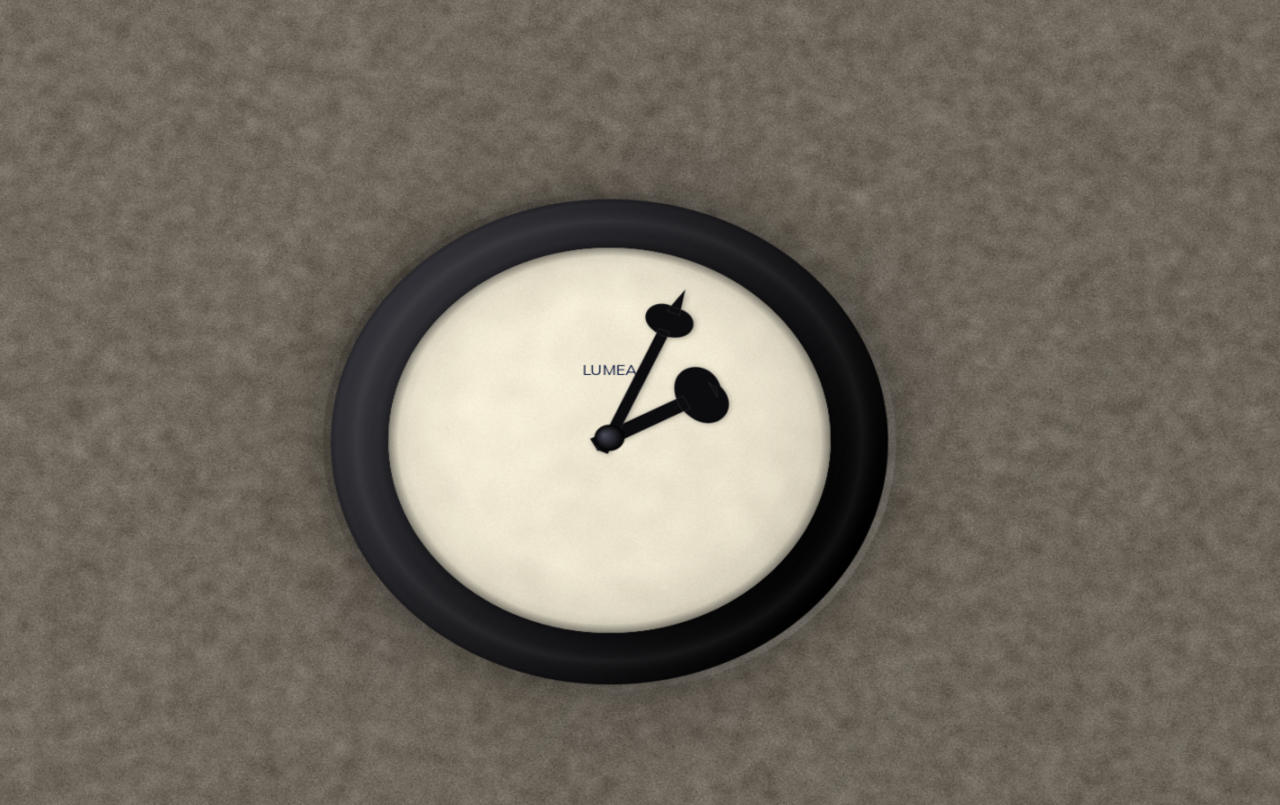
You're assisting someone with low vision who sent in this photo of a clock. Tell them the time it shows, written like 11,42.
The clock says 2,04
